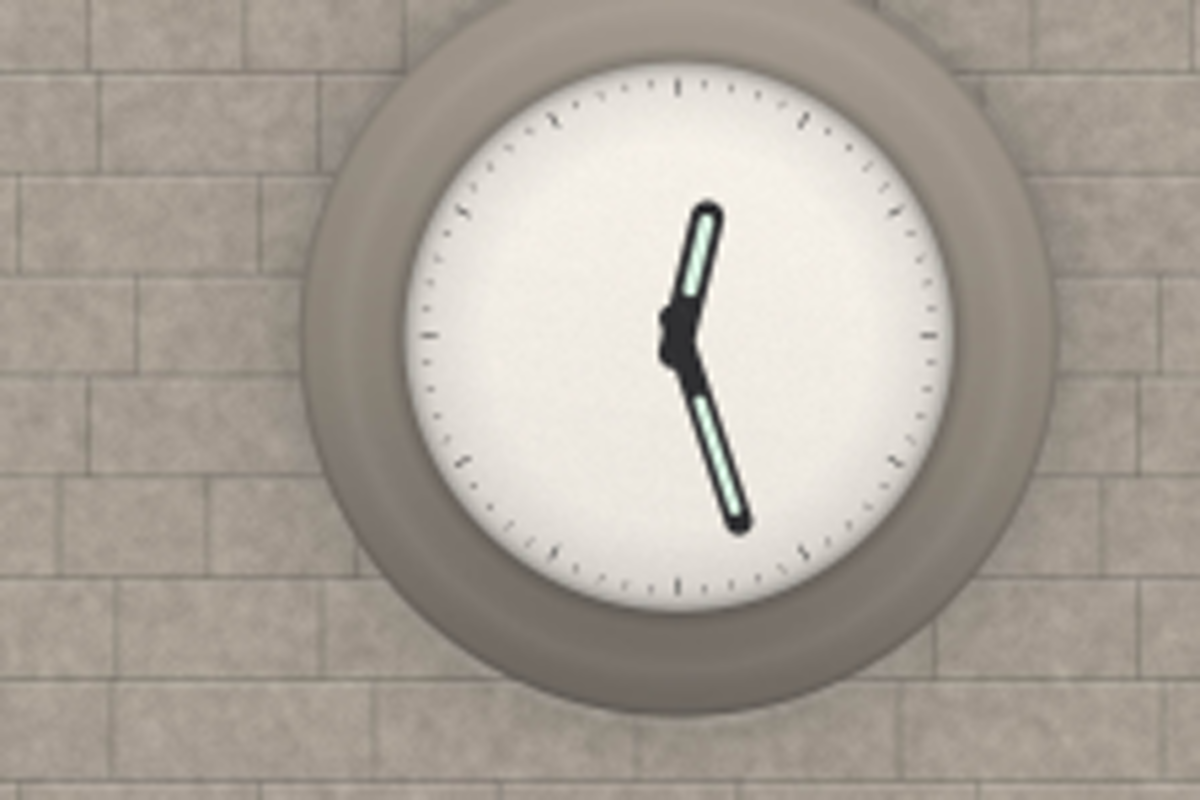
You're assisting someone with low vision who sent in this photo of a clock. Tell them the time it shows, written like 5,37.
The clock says 12,27
